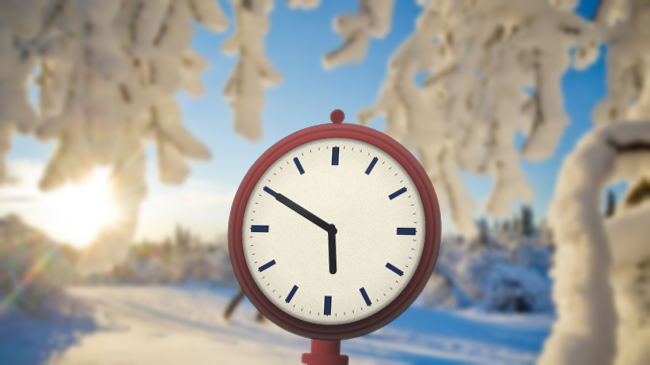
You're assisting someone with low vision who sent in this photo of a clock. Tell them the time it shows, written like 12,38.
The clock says 5,50
